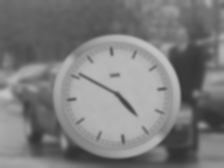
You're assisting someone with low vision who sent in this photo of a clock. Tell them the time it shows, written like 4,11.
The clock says 4,51
